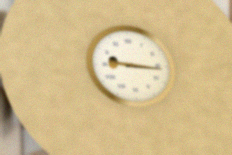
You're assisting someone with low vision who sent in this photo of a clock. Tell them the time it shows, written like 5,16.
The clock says 9,16
